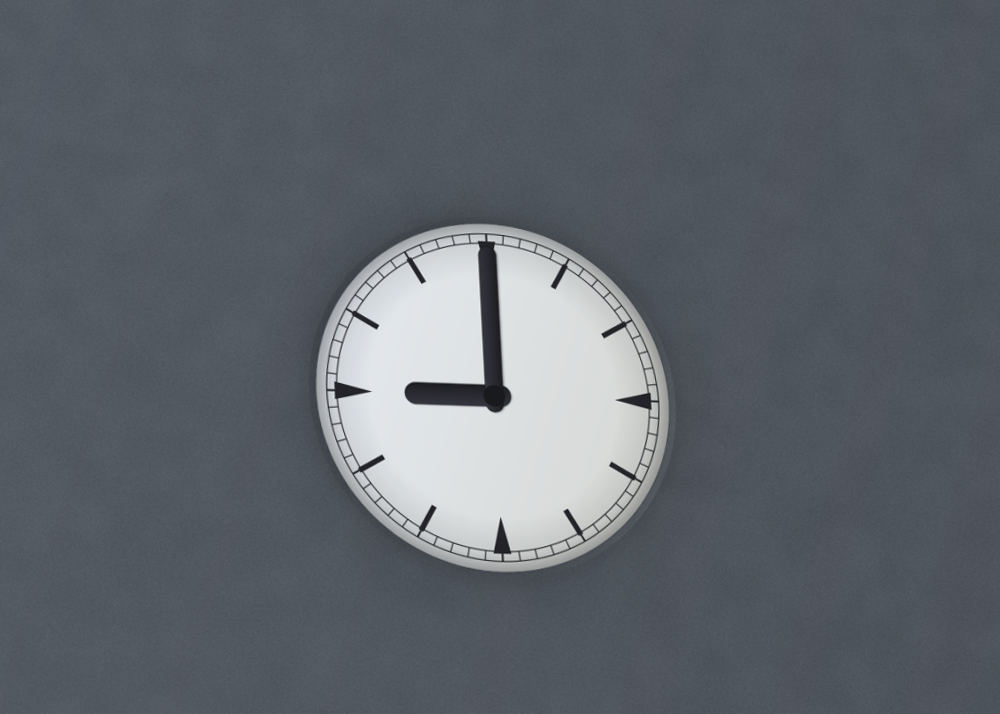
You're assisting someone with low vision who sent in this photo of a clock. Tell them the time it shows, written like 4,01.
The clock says 9,00
